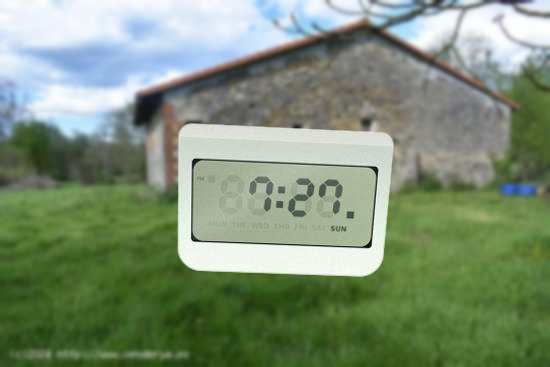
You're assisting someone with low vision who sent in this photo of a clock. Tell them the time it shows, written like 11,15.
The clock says 7,27
